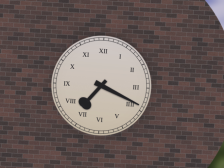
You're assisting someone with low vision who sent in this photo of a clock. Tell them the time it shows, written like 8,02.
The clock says 7,19
